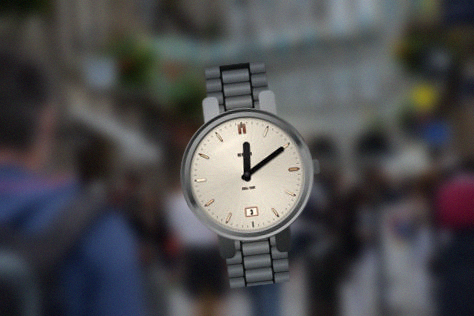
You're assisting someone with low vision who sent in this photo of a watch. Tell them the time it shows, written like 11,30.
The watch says 12,10
